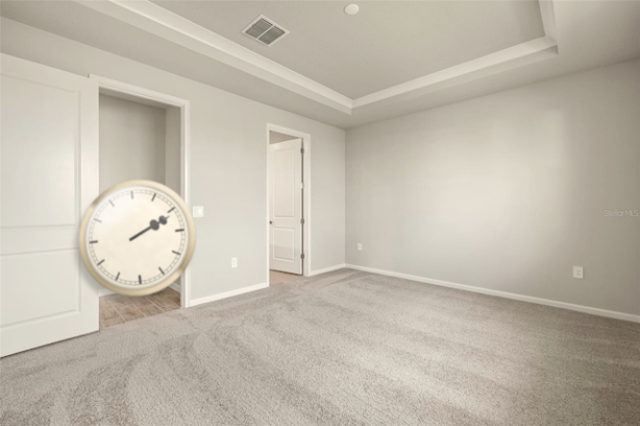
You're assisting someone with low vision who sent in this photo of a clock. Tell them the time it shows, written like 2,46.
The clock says 2,11
